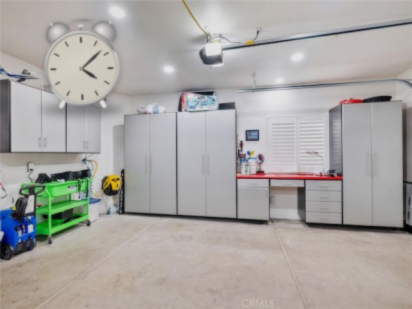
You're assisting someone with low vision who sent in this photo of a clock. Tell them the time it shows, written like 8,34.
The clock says 4,08
